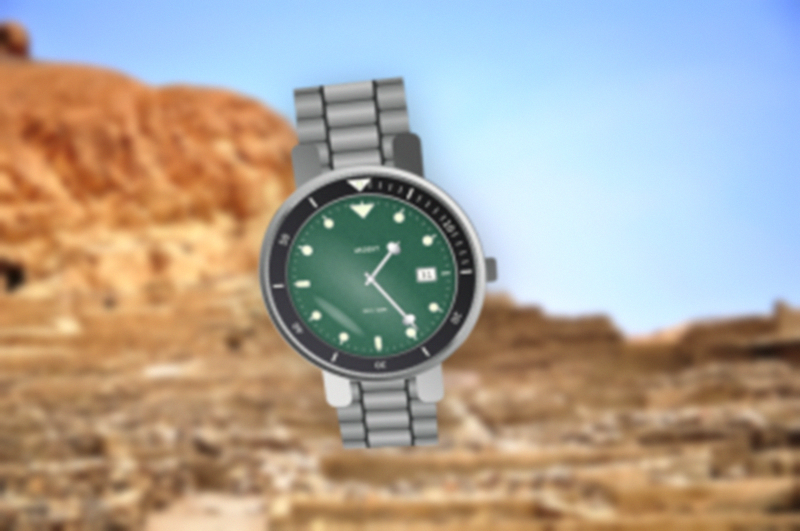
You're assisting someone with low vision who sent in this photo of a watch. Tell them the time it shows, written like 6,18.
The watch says 1,24
